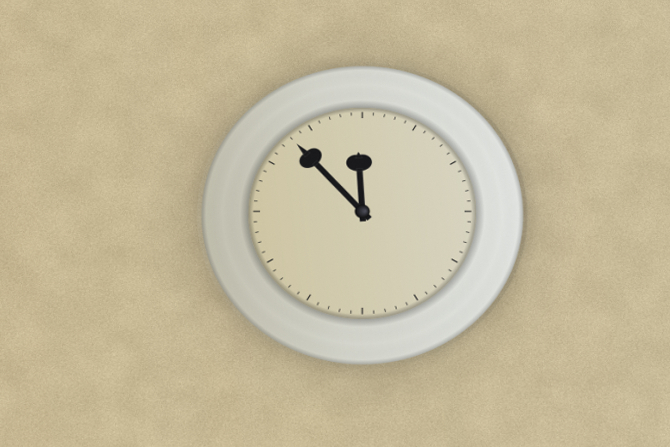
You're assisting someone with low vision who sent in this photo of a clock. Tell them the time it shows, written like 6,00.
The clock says 11,53
